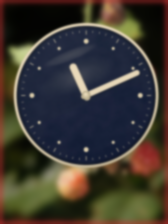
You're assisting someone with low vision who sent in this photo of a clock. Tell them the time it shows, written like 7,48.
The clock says 11,11
